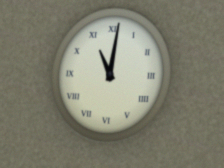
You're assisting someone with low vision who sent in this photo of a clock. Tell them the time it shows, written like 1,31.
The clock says 11,01
